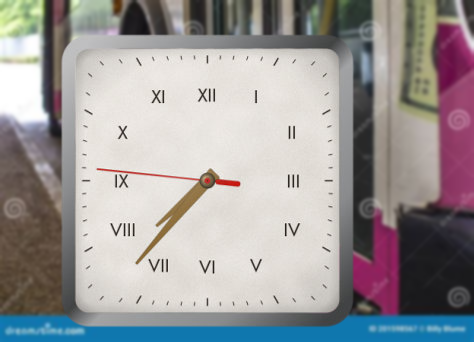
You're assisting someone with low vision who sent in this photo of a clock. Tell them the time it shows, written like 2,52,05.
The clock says 7,36,46
